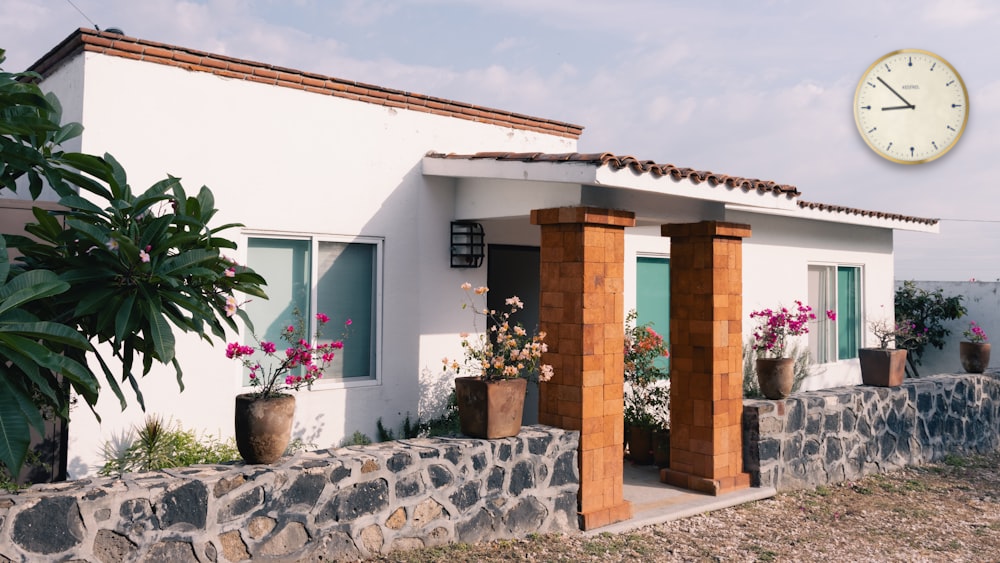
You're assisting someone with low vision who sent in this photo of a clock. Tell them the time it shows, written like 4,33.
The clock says 8,52
